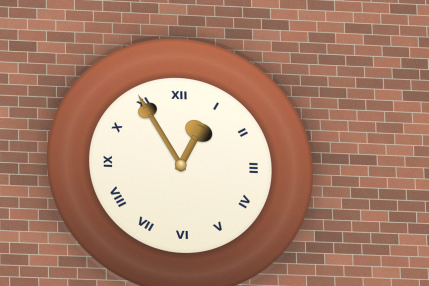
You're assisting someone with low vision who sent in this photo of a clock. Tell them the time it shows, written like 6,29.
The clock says 12,55
